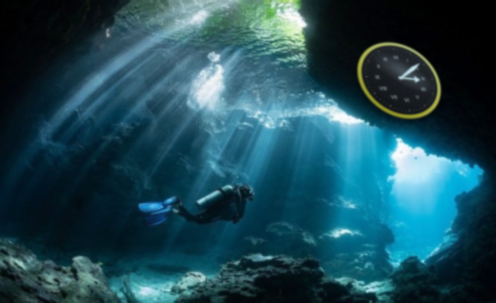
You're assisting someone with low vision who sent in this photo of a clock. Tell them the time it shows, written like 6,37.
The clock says 3,09
